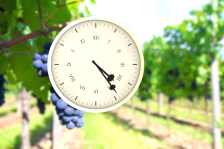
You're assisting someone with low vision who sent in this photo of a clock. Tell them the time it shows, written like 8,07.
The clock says 4,24
